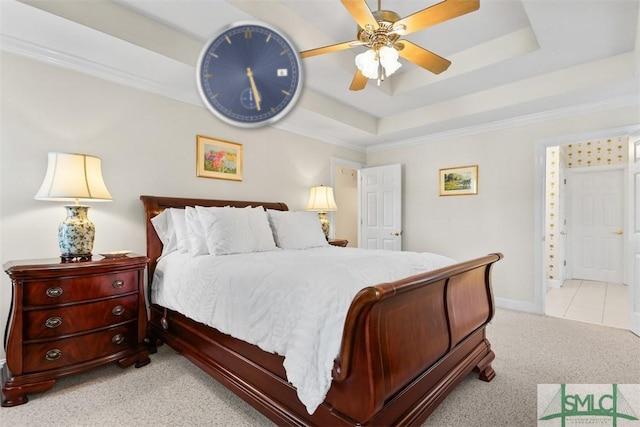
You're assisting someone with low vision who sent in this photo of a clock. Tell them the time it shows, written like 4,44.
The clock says 5,28
